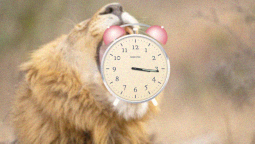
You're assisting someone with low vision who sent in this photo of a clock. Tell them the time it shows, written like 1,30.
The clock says 3,16
